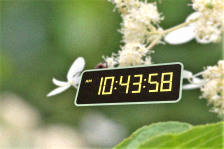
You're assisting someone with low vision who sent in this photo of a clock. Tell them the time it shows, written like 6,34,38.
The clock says 10,43,58
